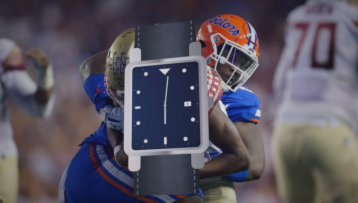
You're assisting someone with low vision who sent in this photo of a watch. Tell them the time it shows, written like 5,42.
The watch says 6,01
